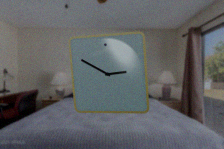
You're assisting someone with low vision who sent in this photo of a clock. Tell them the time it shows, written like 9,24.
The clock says 2,50
